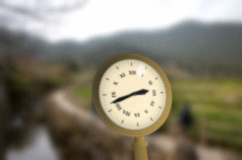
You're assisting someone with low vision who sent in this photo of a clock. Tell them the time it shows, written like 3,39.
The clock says 2,42
